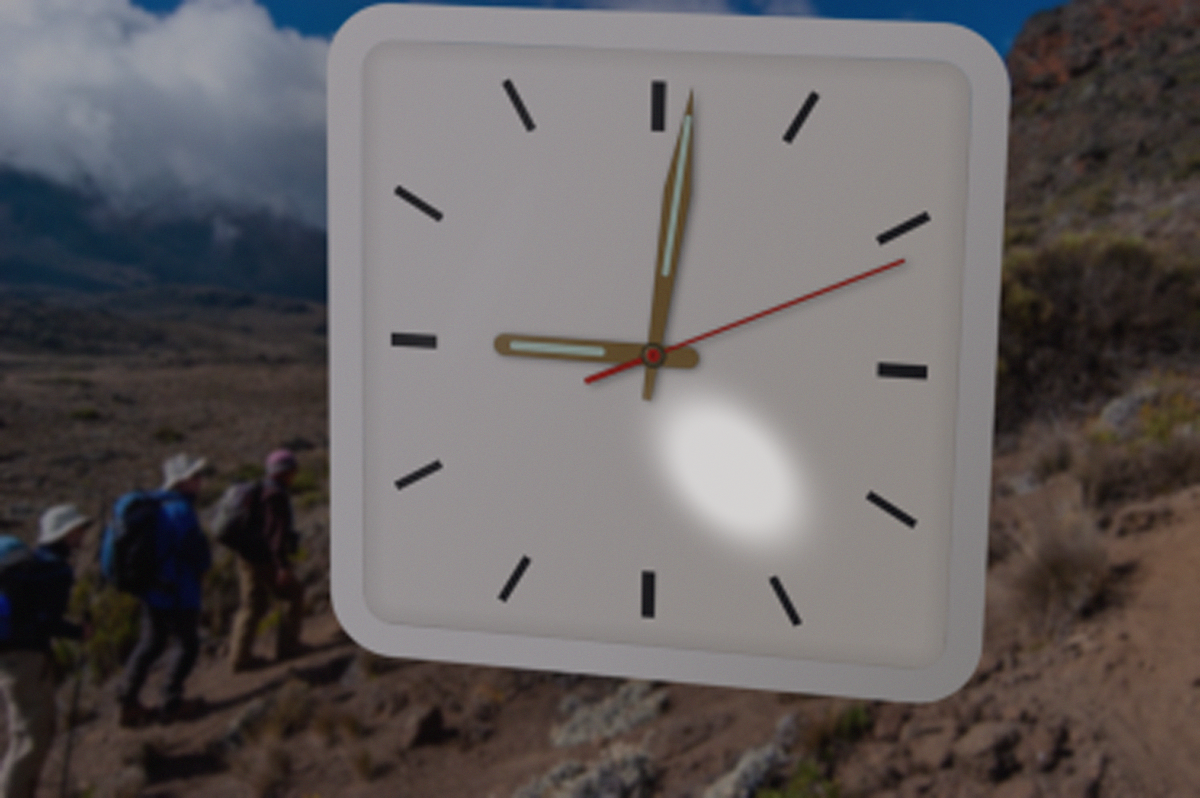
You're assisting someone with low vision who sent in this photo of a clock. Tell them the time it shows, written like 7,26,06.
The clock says 9,01,11
